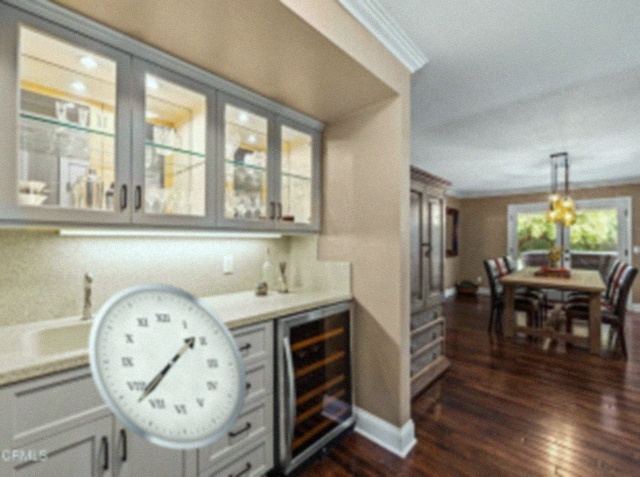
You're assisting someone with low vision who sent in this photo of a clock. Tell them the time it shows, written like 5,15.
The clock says 1,38
